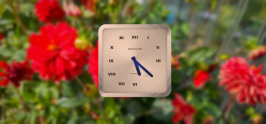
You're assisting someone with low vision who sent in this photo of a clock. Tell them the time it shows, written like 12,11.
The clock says 5,22
